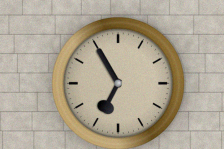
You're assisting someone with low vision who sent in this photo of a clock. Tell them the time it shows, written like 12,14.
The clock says 6,55
